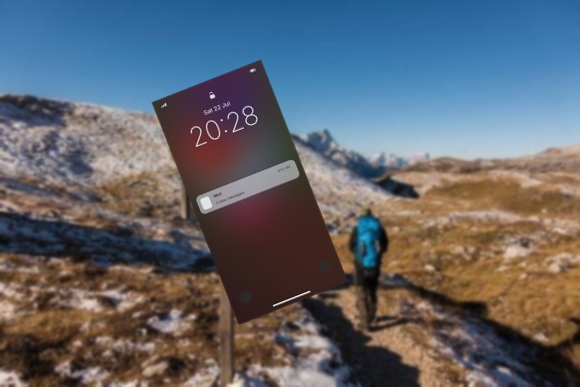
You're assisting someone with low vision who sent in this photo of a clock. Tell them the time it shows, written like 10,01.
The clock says 20,28
